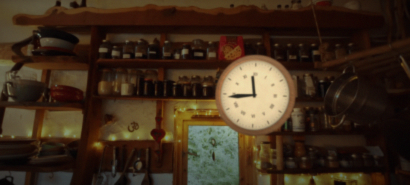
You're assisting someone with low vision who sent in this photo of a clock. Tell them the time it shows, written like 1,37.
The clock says 11,44
